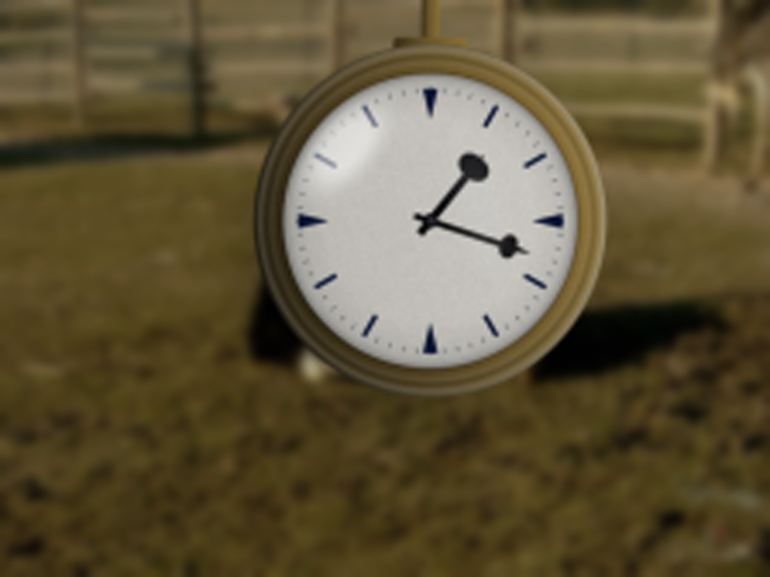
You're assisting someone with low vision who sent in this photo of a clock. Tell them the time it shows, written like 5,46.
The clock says 1,18
